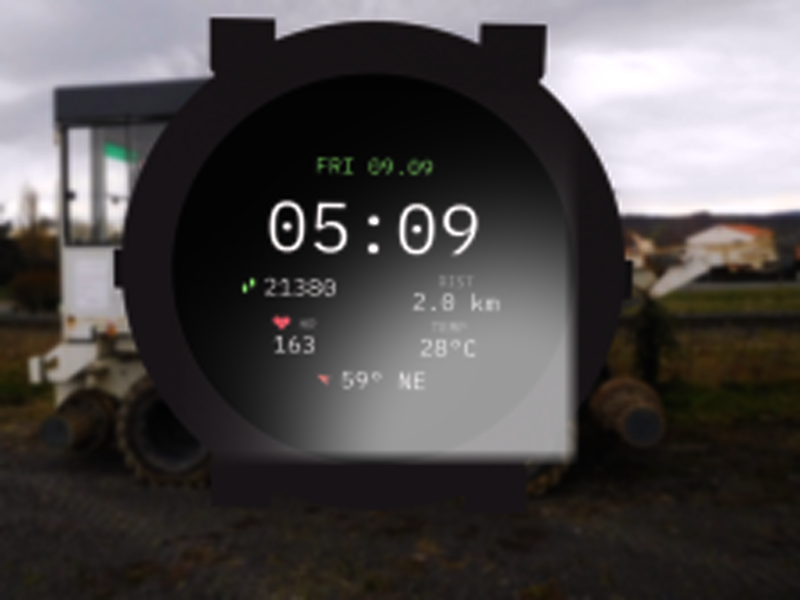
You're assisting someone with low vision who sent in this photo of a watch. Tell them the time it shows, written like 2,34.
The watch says 5,09
